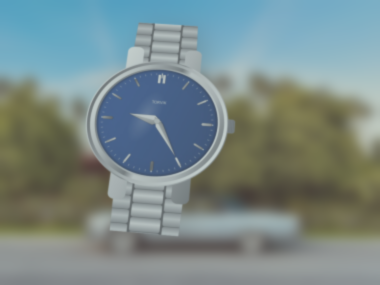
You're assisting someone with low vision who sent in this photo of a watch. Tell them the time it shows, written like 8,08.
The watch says 9,25
